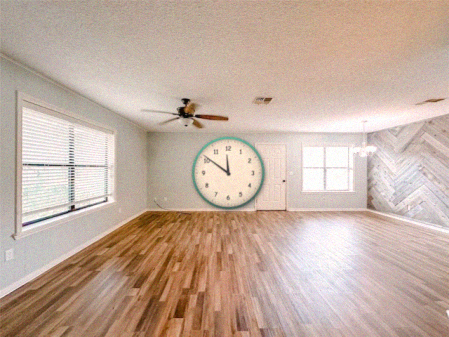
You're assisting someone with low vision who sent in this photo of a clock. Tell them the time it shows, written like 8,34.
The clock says 11,51
